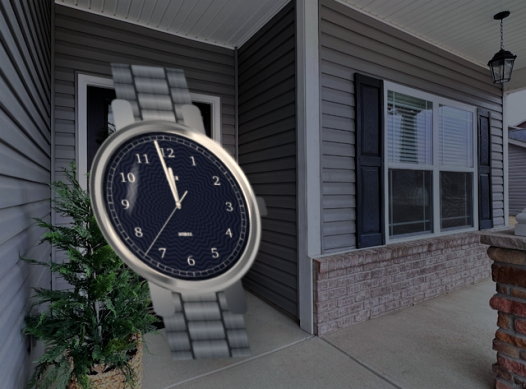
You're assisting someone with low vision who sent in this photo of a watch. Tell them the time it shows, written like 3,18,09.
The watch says 11,58,37
